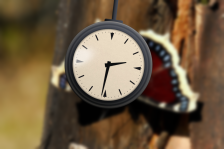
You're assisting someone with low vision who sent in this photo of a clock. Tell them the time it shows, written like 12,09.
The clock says 2,31
